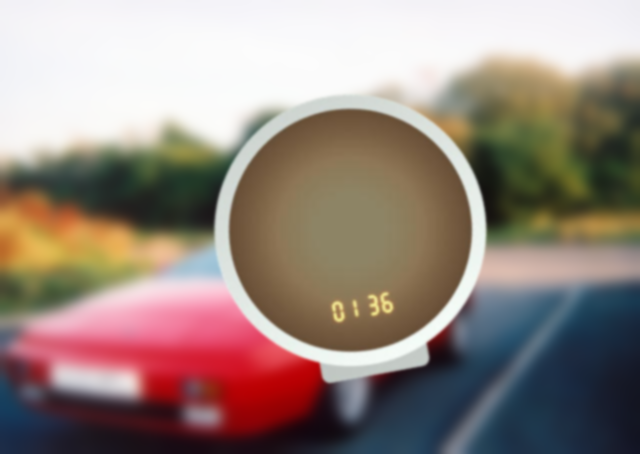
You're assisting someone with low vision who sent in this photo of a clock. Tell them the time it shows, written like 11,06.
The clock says 1,36
